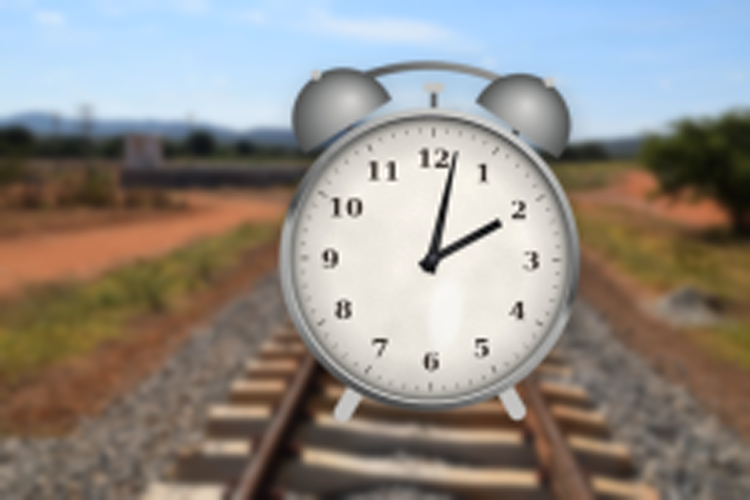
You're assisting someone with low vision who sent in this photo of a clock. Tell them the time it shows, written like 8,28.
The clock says 2,02
